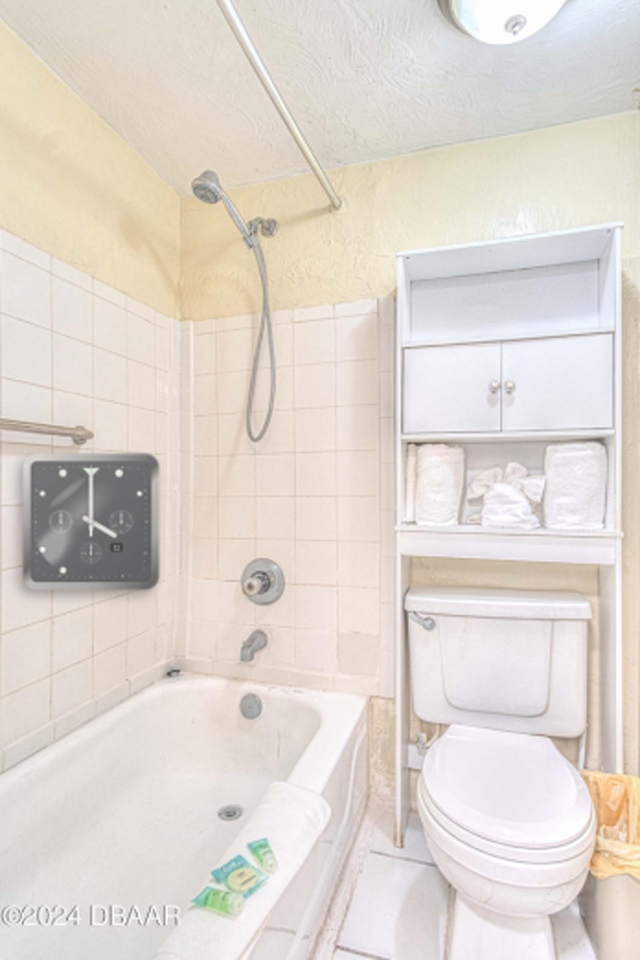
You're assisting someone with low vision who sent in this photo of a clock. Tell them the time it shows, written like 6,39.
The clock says 4,00
